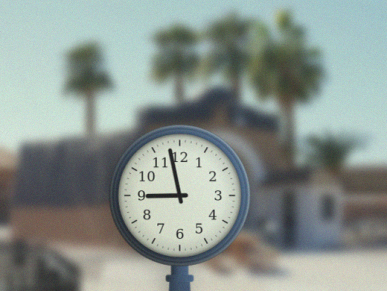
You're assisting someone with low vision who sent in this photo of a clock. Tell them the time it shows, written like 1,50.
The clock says 8,58
